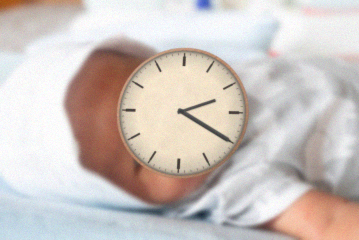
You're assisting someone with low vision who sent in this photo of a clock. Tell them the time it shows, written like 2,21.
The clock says 2,20
